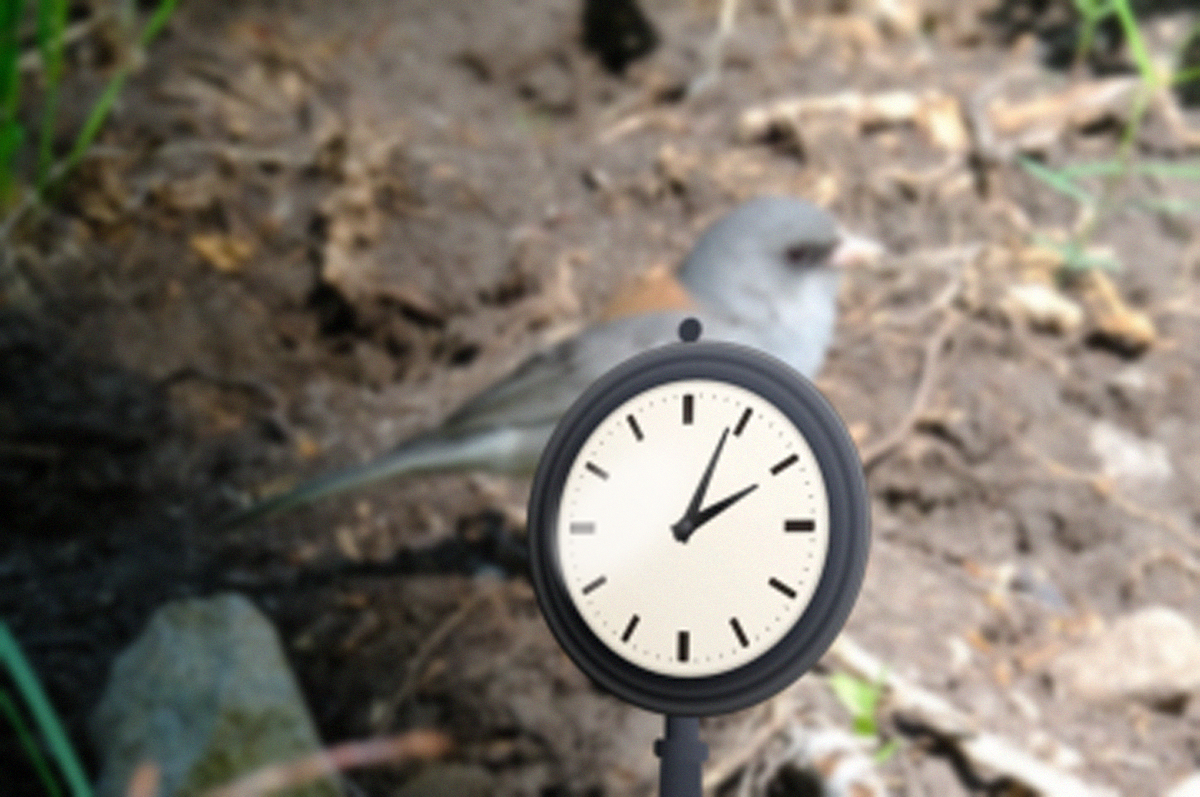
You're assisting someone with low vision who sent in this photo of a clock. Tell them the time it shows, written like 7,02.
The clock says 2,04
